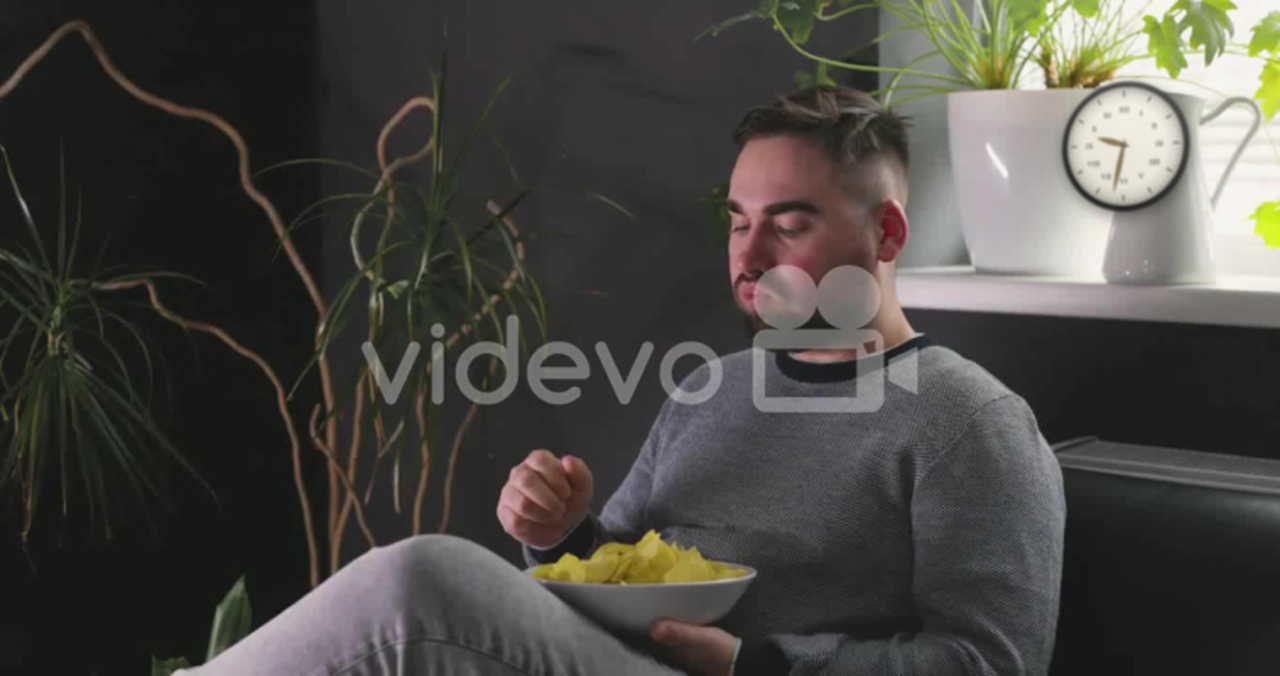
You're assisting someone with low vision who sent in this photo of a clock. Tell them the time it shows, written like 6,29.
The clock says 9,32
